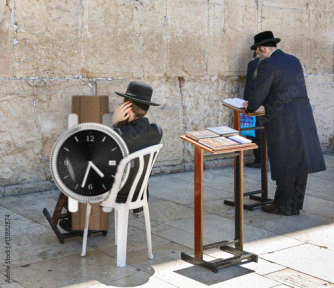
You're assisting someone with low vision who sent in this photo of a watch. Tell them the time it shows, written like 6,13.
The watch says 4,33
